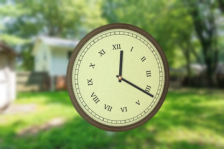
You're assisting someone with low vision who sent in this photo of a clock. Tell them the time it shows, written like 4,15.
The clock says 12,21
